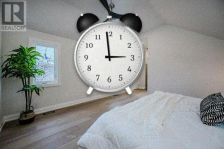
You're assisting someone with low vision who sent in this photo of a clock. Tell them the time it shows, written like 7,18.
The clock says 2,59
